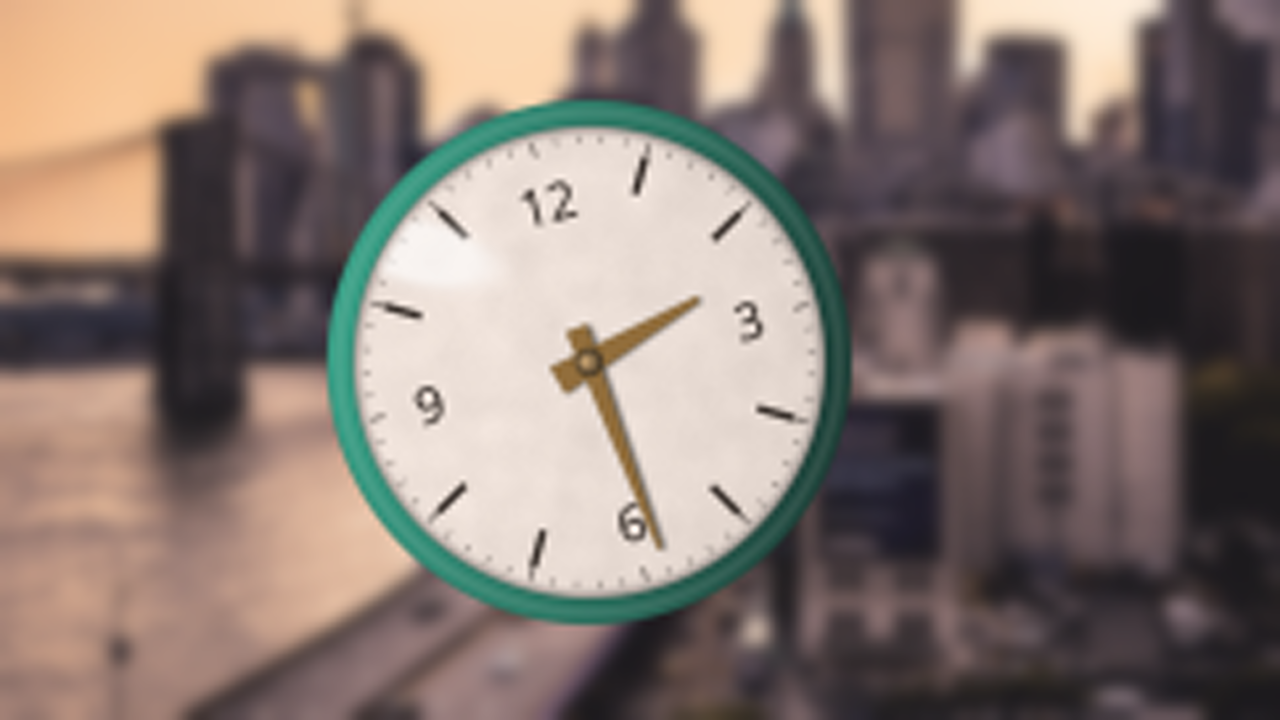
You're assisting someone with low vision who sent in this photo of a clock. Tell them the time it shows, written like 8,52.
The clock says 2,29
